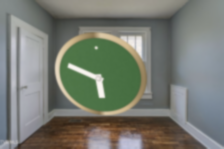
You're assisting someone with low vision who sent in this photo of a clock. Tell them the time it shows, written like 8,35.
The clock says 5,49
